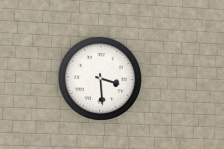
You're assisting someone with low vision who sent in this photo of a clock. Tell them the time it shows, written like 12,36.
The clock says 3,29
